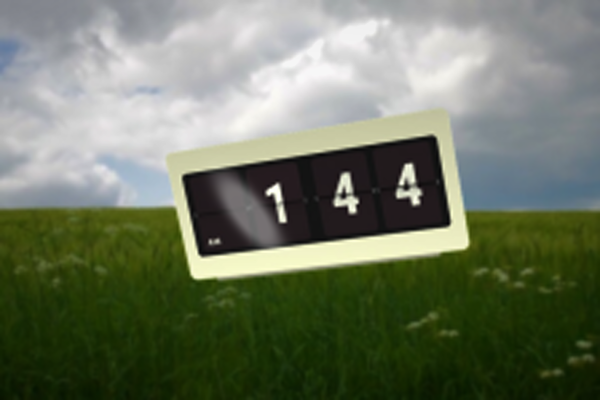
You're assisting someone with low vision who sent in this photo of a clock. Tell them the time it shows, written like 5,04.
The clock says 1,44
